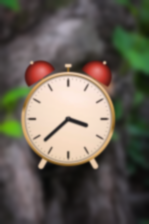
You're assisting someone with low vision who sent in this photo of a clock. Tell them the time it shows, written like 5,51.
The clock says 3,38
